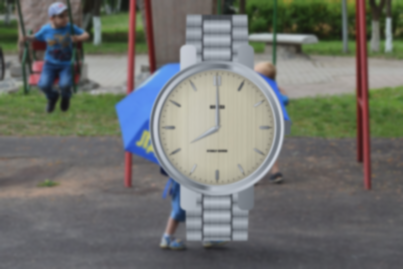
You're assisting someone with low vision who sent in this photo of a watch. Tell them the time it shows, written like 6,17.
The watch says 8,00
